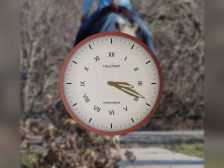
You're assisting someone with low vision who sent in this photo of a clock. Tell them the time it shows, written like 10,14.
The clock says 3,19
